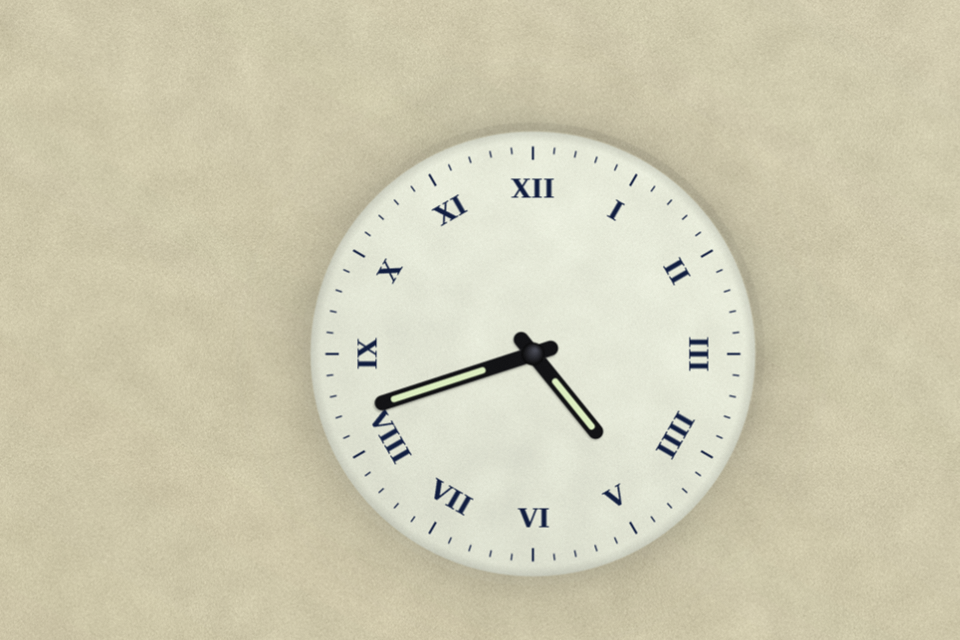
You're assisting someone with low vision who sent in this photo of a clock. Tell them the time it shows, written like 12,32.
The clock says 4,42
